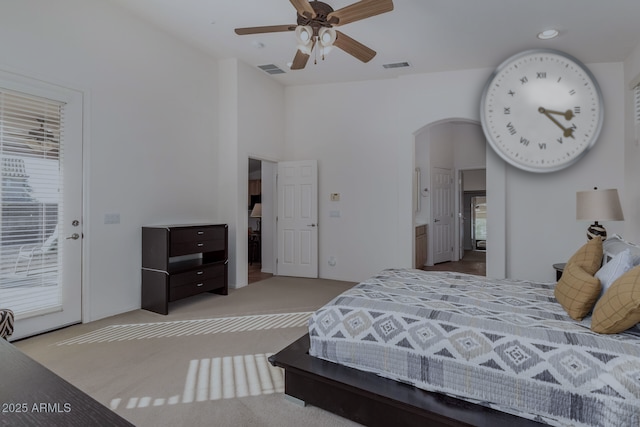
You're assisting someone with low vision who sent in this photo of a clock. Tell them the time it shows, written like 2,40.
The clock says 3,22
